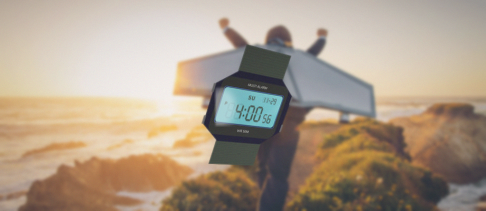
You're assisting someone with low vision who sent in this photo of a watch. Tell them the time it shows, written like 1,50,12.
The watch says 4,00,56
